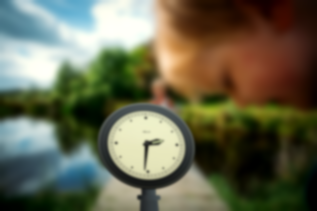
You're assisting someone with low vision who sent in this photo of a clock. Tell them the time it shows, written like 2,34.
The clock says 2,31
